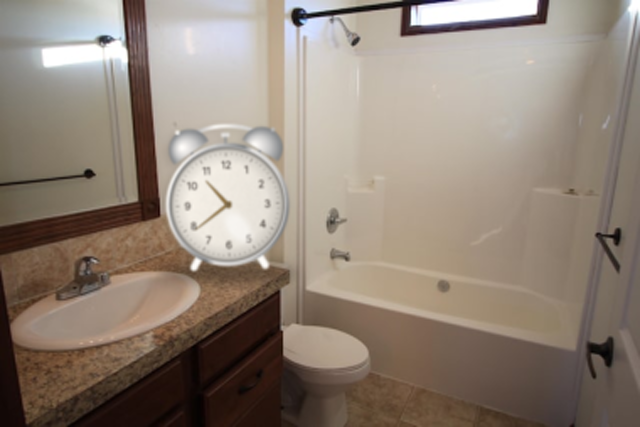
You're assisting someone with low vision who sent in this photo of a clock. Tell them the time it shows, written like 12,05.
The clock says 10,39
